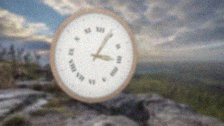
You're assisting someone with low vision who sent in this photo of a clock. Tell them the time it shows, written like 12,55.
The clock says 3,04
